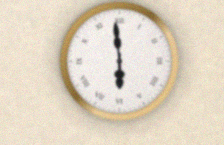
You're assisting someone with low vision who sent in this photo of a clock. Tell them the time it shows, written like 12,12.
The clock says 5,59
